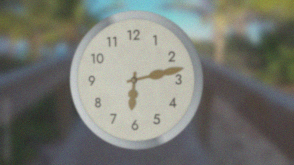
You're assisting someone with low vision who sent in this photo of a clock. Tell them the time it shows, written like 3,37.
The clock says 6,13
